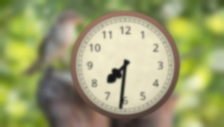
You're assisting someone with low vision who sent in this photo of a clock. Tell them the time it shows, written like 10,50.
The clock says 7,31
